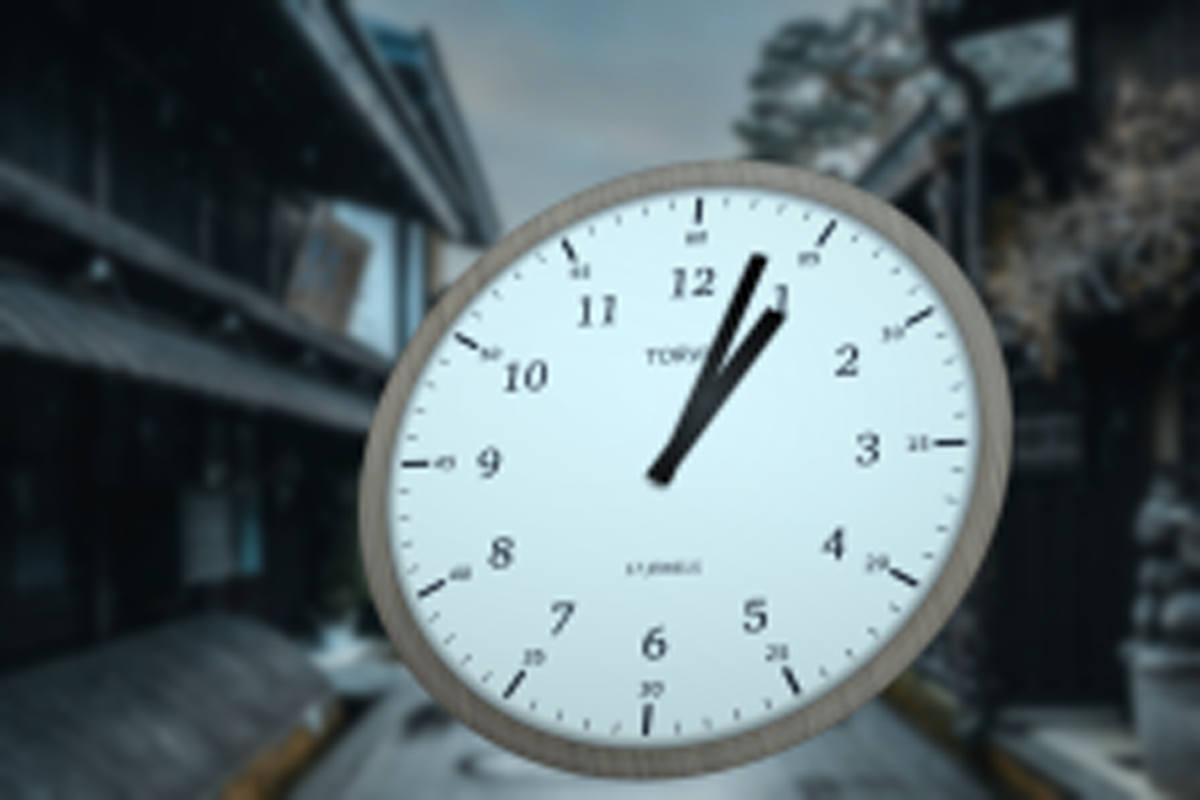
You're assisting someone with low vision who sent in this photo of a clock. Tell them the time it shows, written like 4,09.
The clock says 1,03
